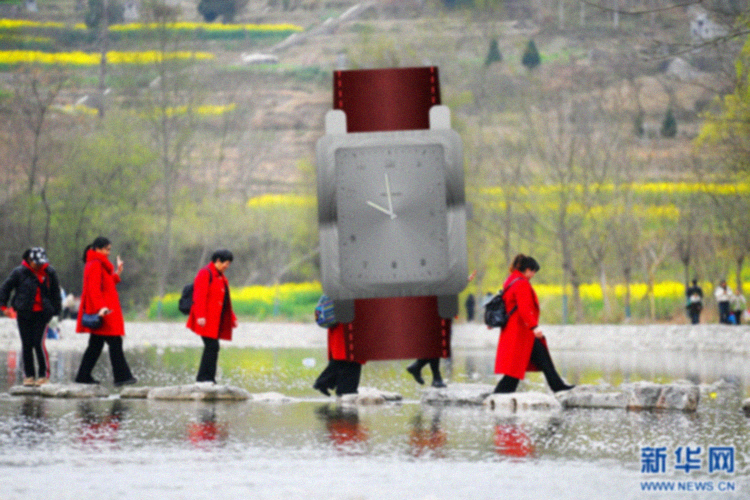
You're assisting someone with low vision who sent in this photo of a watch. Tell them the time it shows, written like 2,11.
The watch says 9,59
